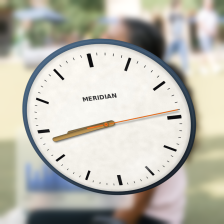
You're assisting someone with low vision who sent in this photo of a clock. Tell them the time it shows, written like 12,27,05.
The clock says 8,43,14
